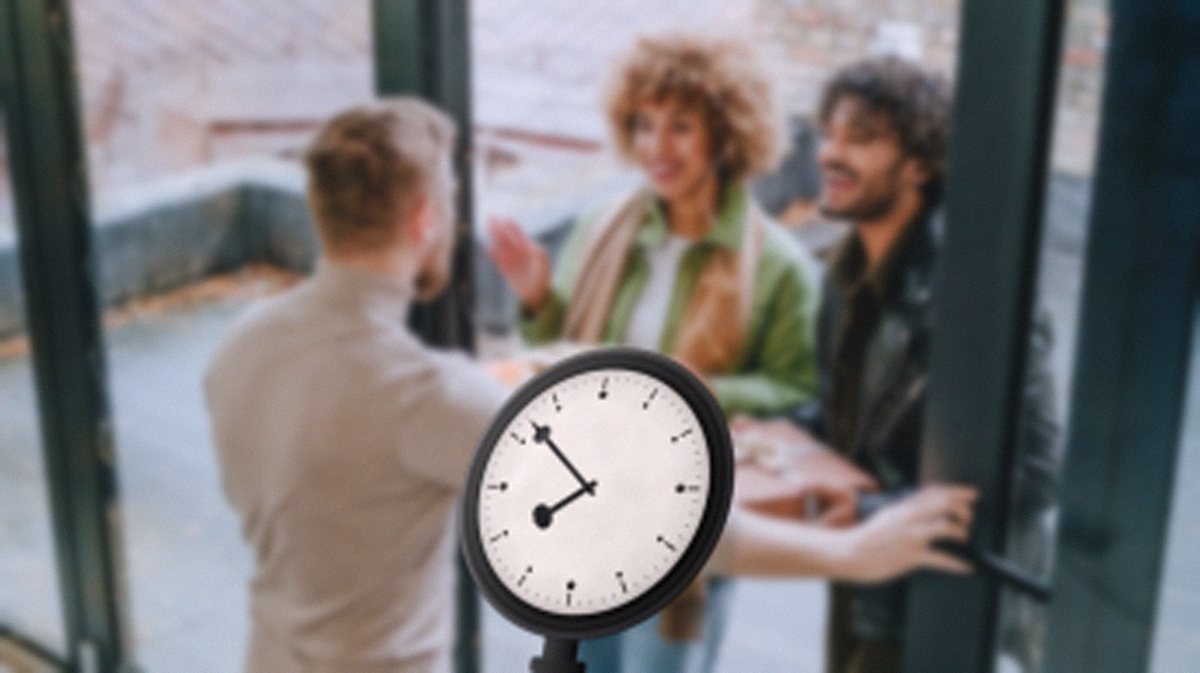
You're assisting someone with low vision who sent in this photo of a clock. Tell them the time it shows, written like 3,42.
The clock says 7,52
